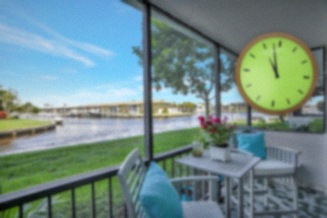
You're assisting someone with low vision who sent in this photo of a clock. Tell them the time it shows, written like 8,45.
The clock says 10,58
